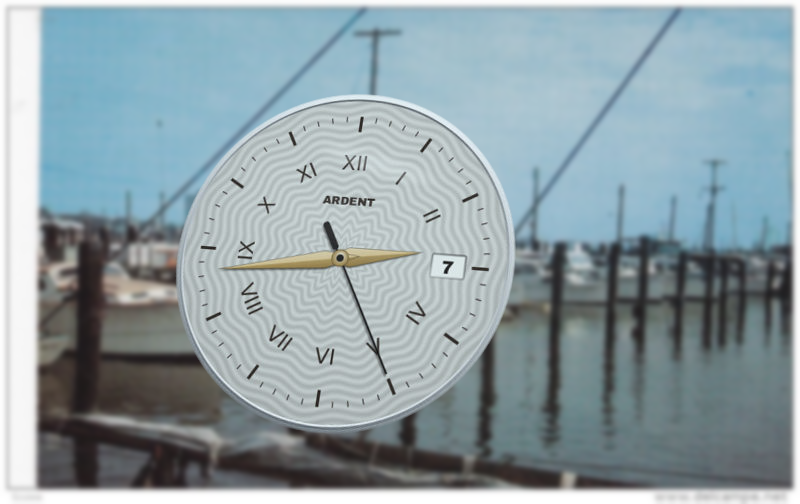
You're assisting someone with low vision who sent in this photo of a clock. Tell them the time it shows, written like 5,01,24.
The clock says 2,43,25
